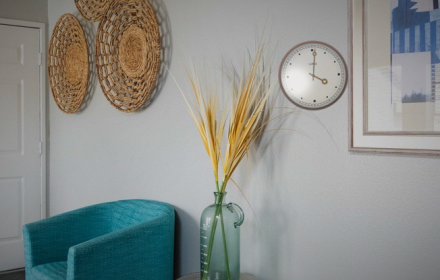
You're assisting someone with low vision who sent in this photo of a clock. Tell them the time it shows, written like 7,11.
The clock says 4,01
